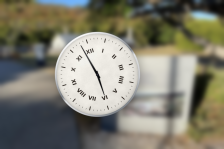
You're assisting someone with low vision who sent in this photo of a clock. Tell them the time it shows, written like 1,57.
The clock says 5,58
